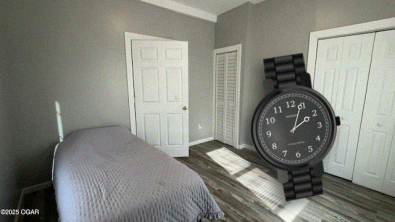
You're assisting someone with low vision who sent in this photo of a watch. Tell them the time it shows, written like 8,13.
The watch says 2,04
